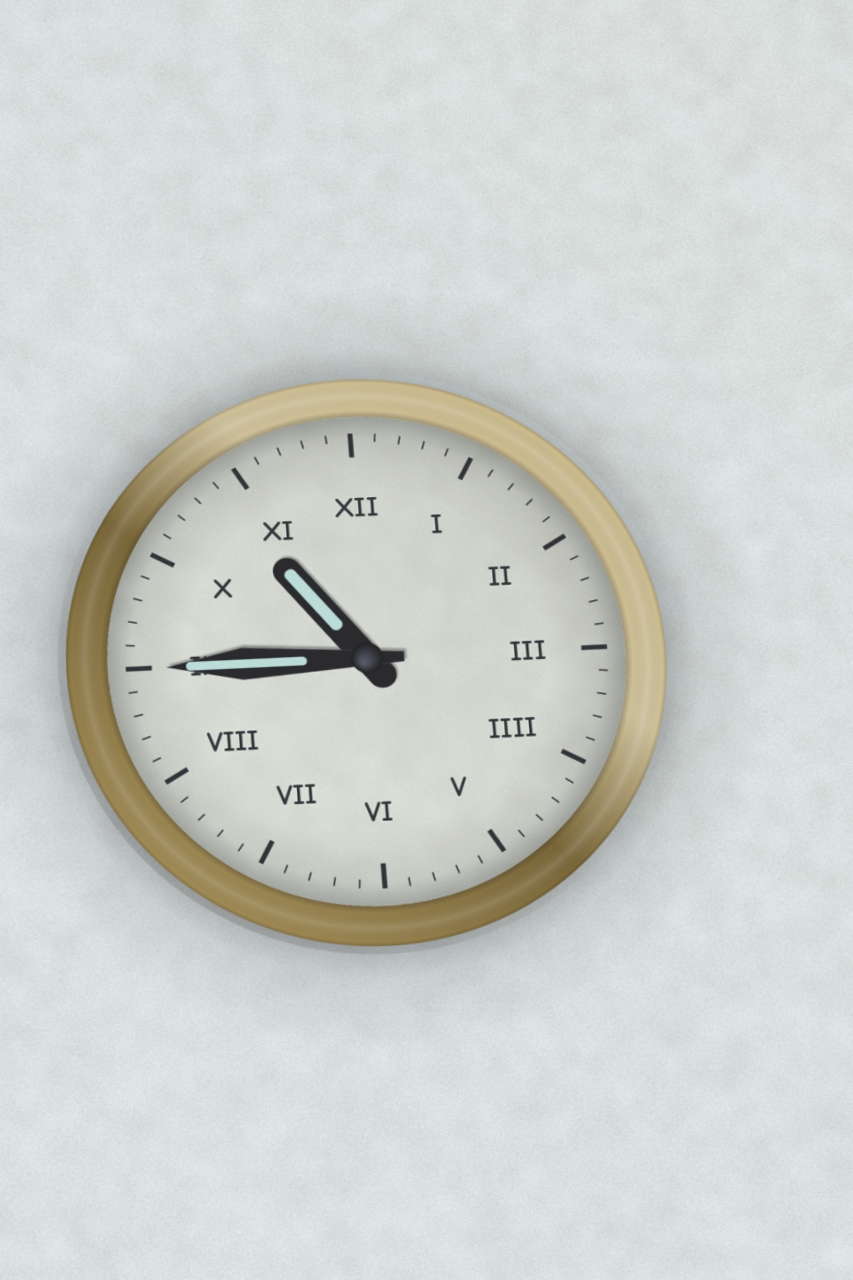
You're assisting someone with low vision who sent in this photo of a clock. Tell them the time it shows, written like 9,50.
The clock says 10,45
